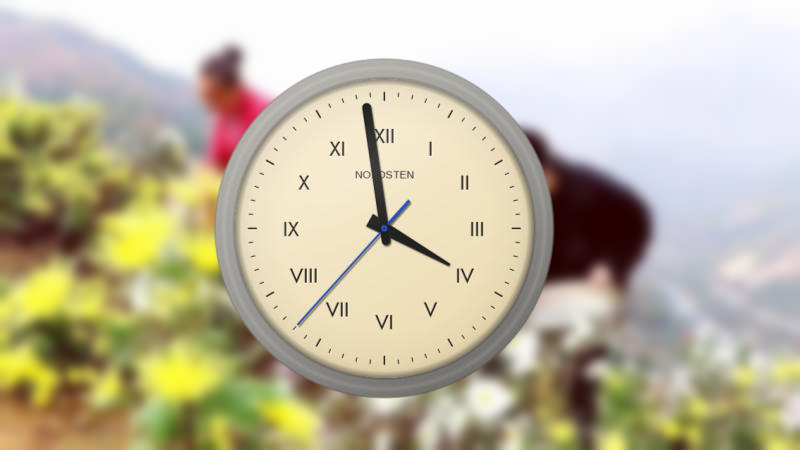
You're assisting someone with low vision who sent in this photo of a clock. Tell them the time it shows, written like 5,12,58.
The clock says 3,58,37
